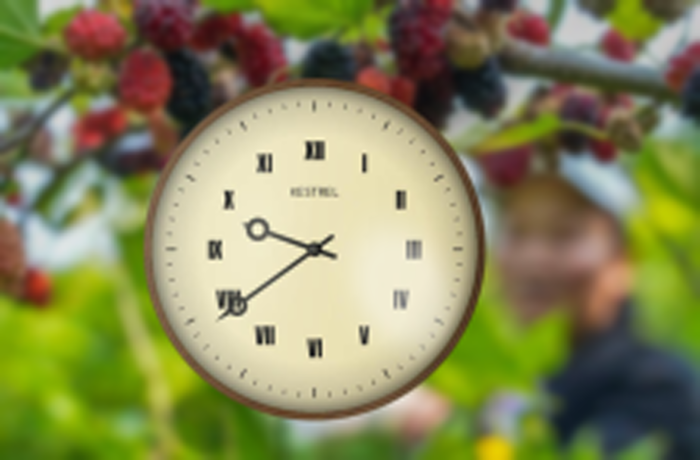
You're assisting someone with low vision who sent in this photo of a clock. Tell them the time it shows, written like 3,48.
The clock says 9,39
